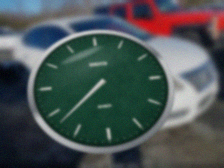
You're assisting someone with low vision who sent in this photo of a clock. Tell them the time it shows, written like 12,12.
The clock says 7,38
